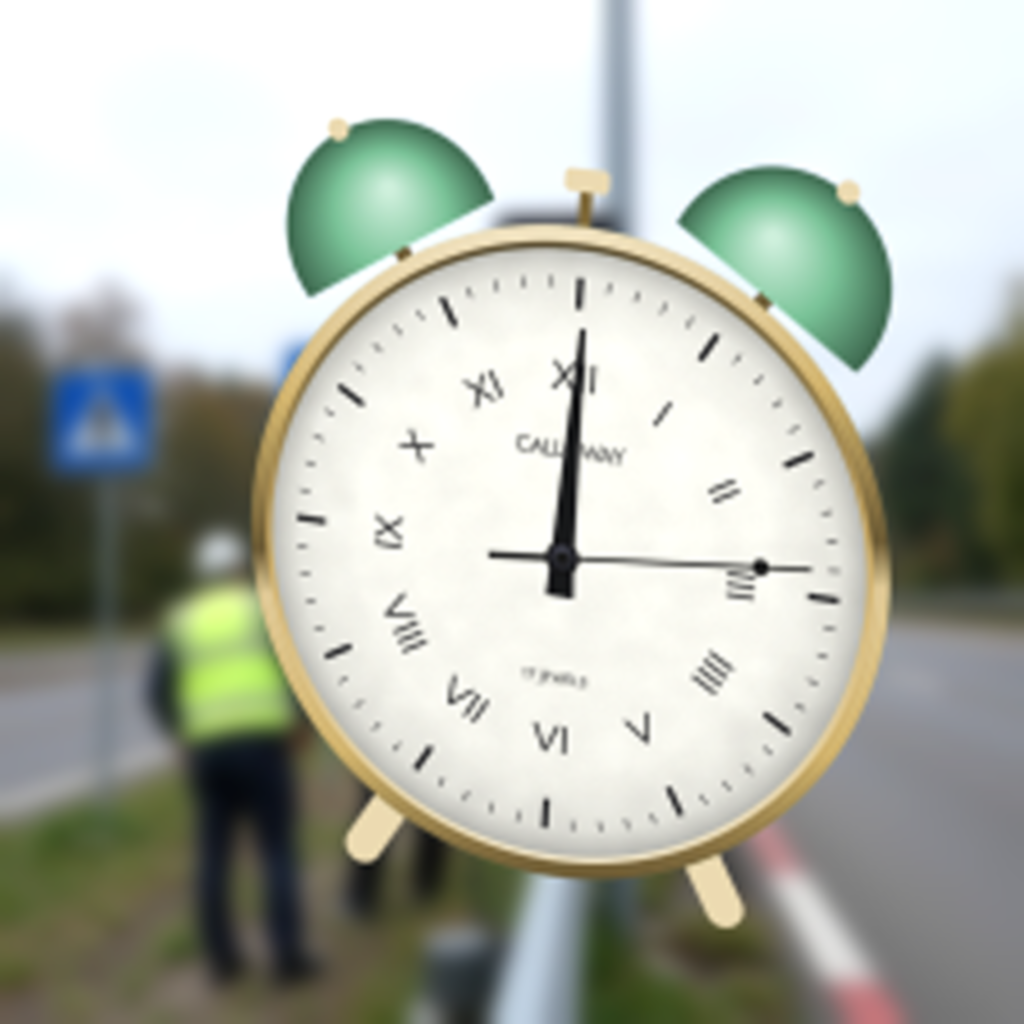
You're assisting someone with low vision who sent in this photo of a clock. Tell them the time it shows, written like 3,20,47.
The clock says 12,00,14
